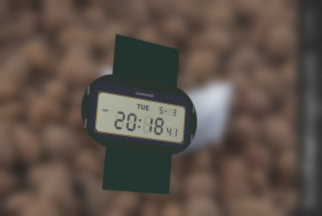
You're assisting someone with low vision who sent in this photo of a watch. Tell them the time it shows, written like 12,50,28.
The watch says 20,18,41
